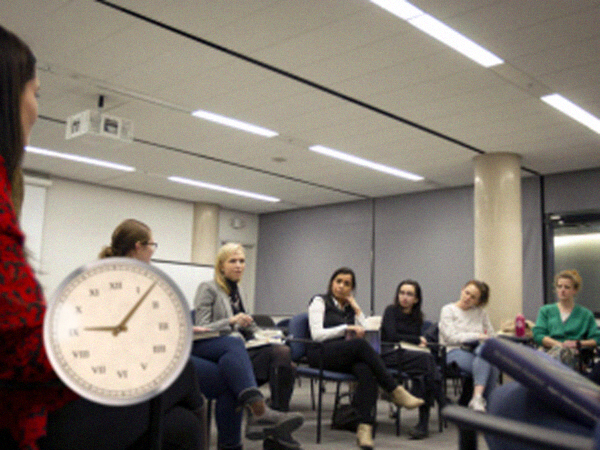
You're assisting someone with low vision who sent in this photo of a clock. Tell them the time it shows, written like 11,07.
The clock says 9,07
